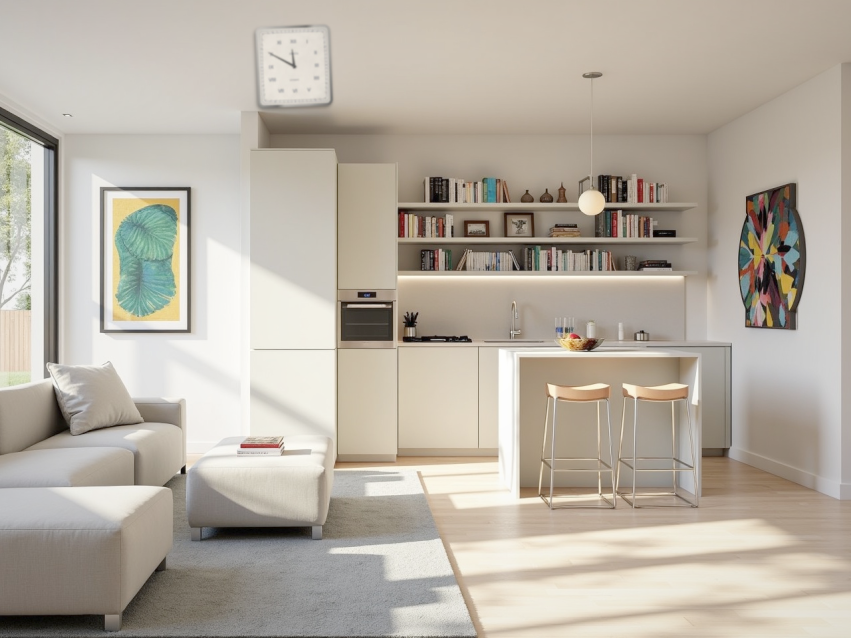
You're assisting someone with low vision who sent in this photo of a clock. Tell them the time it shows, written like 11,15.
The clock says 11,50
